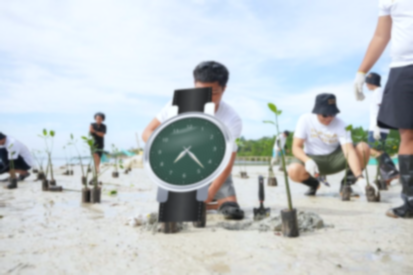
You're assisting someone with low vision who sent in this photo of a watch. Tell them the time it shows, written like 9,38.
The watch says 7,23
